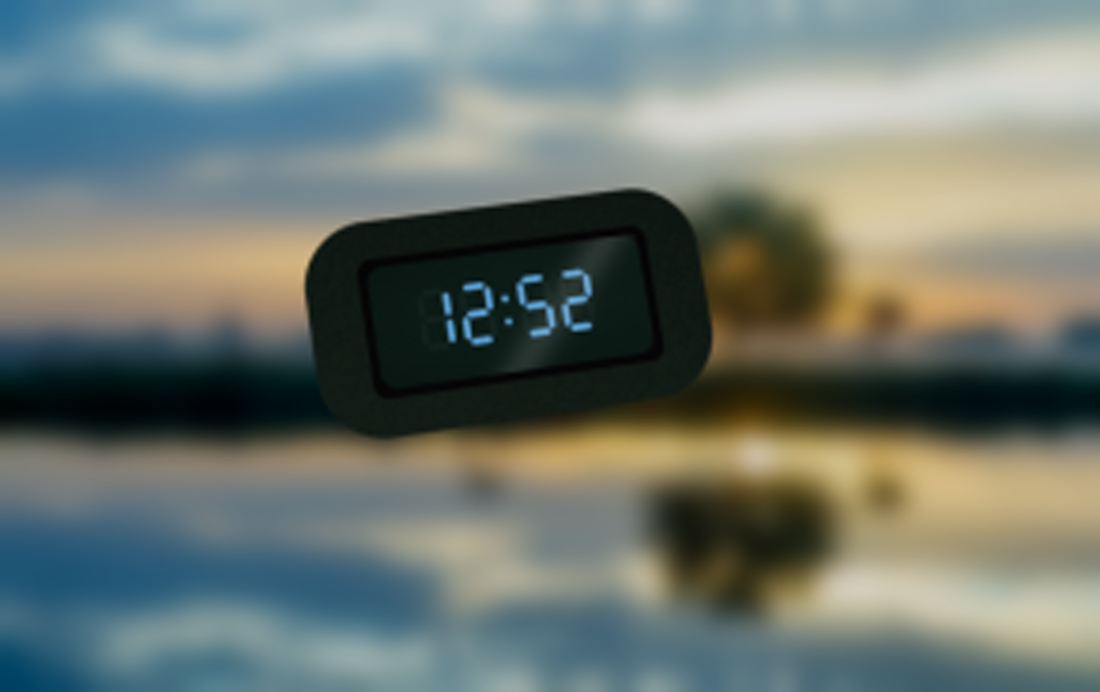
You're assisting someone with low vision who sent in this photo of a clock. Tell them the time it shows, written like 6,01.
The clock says 12,52
